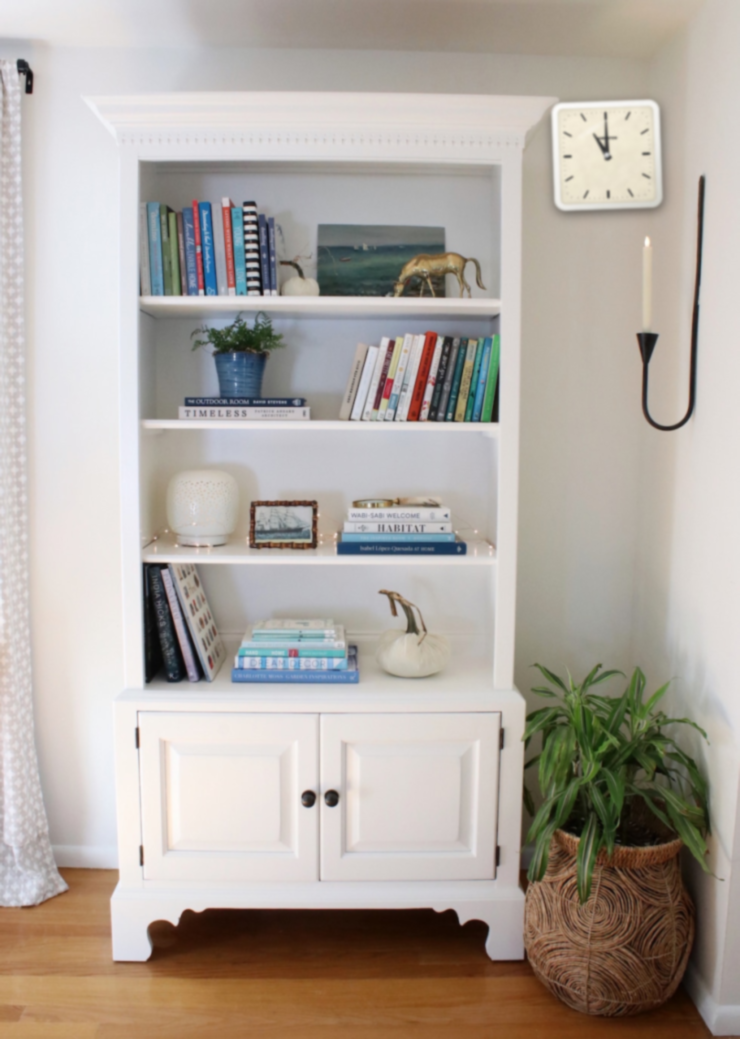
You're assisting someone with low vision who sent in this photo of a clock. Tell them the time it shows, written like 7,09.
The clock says 11,00
